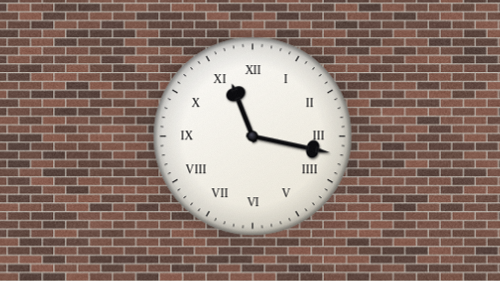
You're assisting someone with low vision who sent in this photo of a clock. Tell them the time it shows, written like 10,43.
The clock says 11,17
